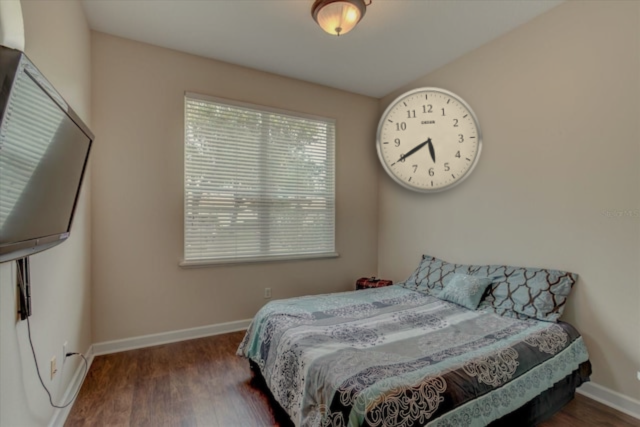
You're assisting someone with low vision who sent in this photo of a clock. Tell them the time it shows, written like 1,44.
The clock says 5,40
